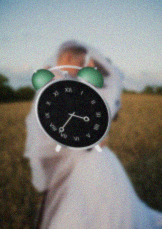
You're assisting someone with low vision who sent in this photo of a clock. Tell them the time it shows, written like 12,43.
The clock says 3,37
